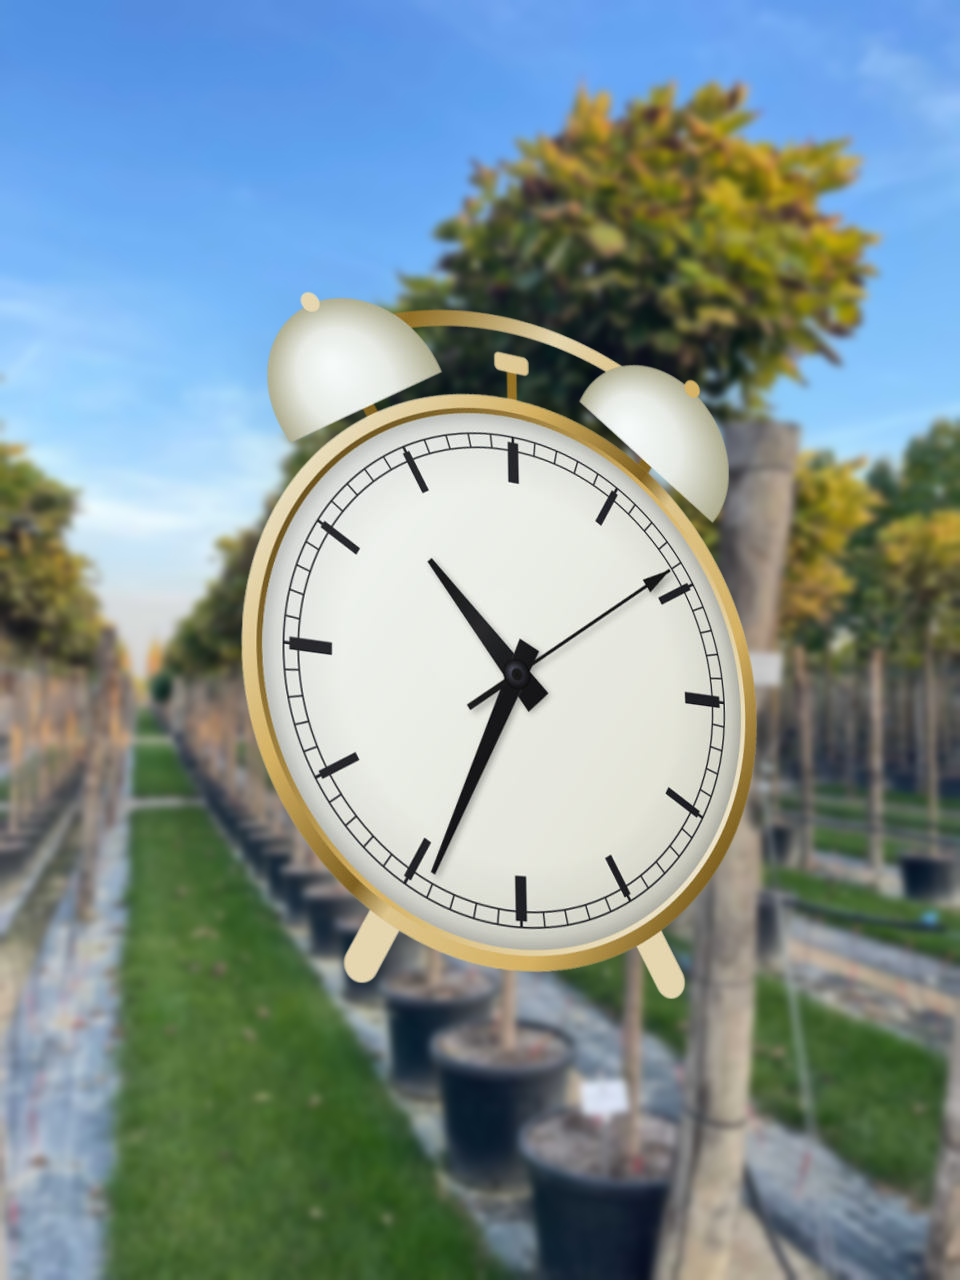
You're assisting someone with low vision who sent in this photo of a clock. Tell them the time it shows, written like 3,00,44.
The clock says 10,34,09
